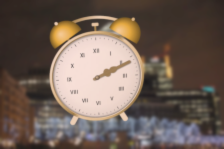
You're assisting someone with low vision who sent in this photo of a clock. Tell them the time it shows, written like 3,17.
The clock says 2,11
